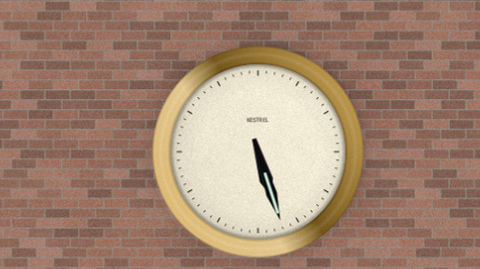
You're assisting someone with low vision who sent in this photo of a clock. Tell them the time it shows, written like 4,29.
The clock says 5,27
